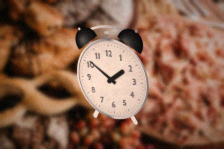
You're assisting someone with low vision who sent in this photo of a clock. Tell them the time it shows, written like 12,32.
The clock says 1,51
